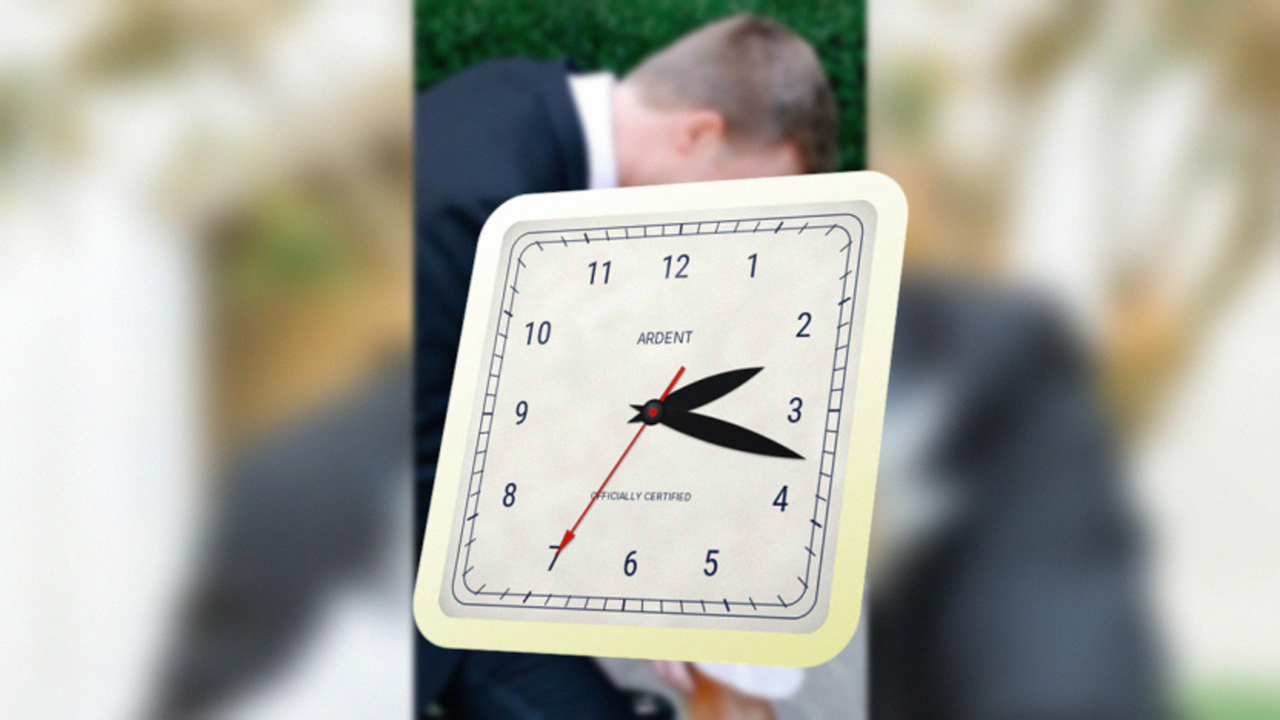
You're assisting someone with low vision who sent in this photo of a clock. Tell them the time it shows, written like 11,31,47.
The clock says 2,17,35
